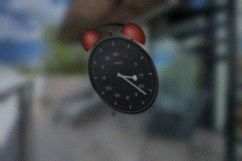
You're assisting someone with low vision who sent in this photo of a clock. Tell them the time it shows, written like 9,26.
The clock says 3,22
